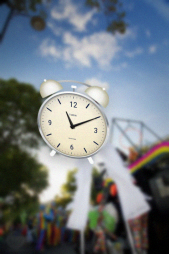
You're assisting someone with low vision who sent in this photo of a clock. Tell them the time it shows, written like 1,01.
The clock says 11,10
